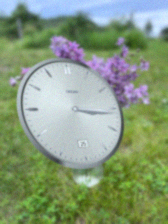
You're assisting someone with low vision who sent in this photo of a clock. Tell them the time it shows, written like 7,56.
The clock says 3,16
